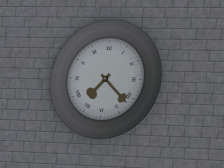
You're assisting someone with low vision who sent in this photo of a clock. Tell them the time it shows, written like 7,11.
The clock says 7,22
